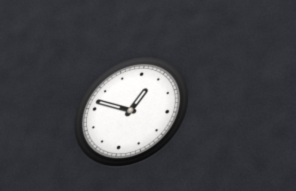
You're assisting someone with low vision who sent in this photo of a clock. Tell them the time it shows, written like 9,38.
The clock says 12,47
